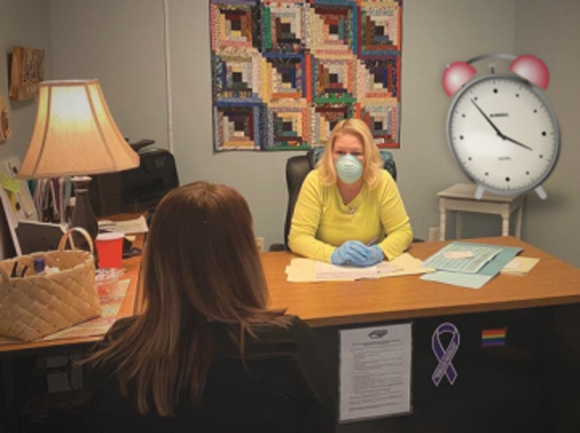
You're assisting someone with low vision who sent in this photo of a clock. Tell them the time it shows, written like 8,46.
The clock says 3,54
